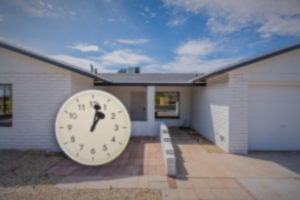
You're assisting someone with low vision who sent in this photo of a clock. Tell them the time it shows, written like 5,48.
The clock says 1,02
